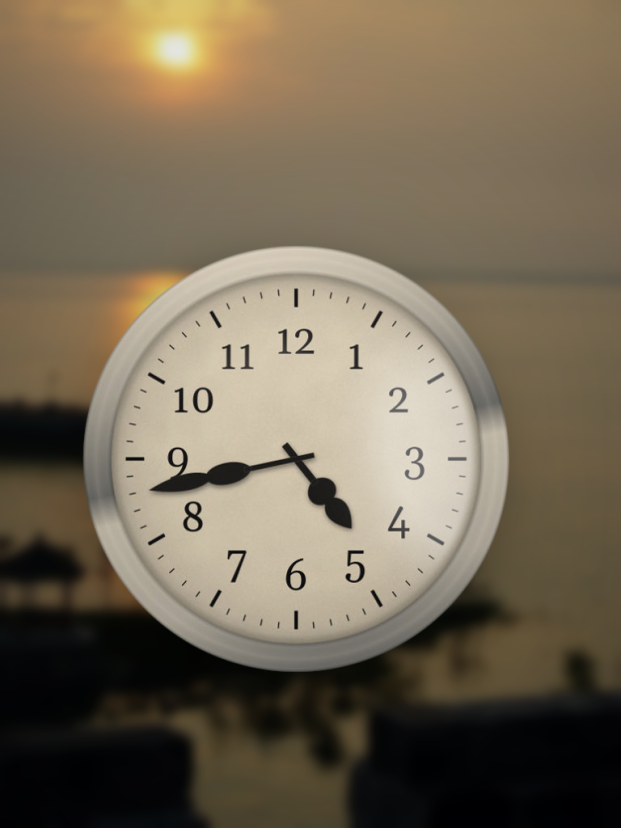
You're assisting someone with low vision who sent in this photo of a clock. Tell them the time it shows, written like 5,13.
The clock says 4,43
